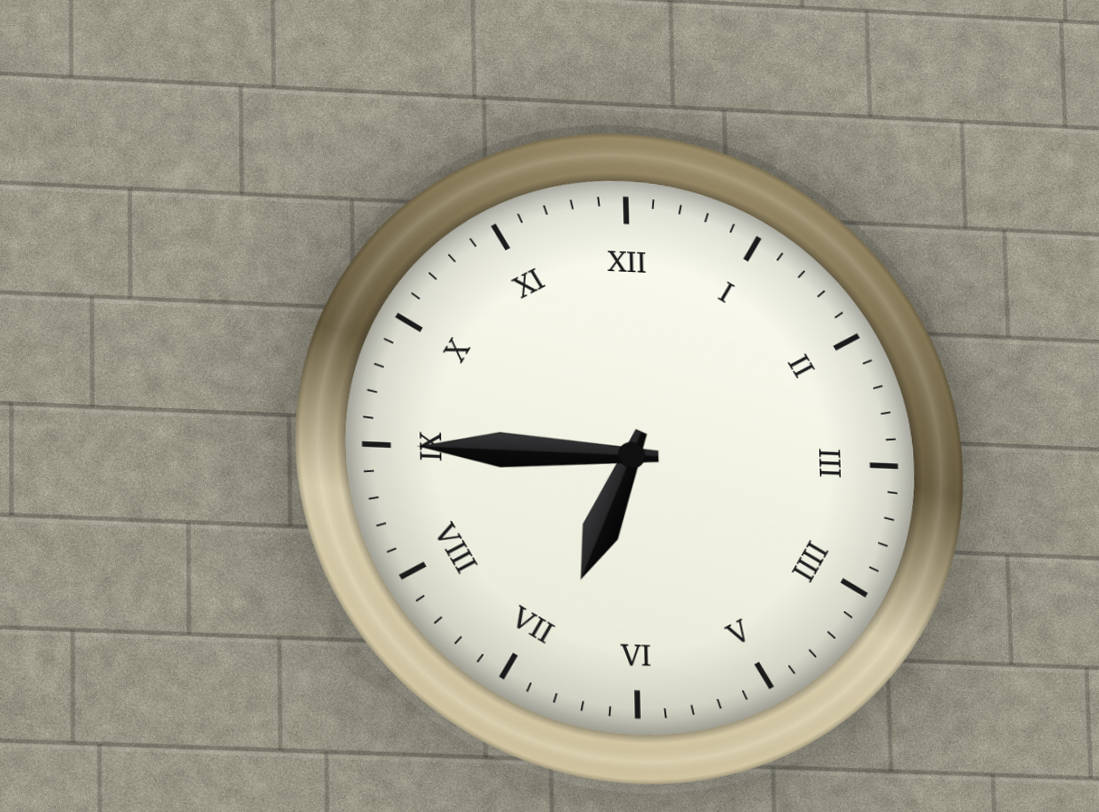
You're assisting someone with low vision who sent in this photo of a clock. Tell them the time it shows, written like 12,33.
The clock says 6,45
